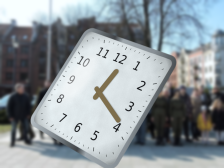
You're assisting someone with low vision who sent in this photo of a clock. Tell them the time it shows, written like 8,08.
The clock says 12,19
